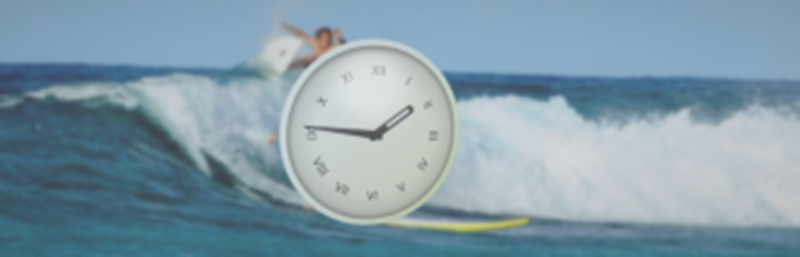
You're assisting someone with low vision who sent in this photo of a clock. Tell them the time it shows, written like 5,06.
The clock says 1,46
